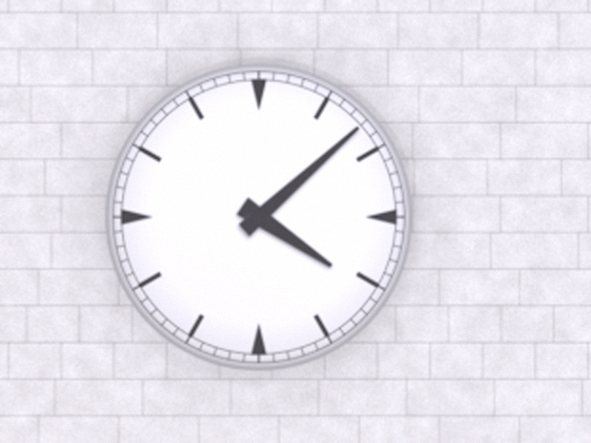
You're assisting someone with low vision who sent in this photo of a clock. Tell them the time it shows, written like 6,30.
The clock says 4,08
